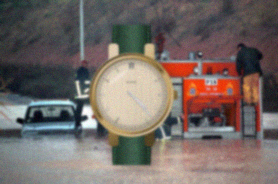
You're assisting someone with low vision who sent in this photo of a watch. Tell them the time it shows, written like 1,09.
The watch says 4,23
